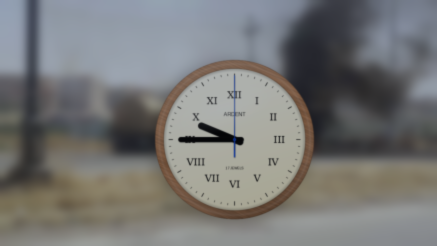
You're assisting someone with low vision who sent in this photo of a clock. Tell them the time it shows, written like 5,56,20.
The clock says 9,45,00
